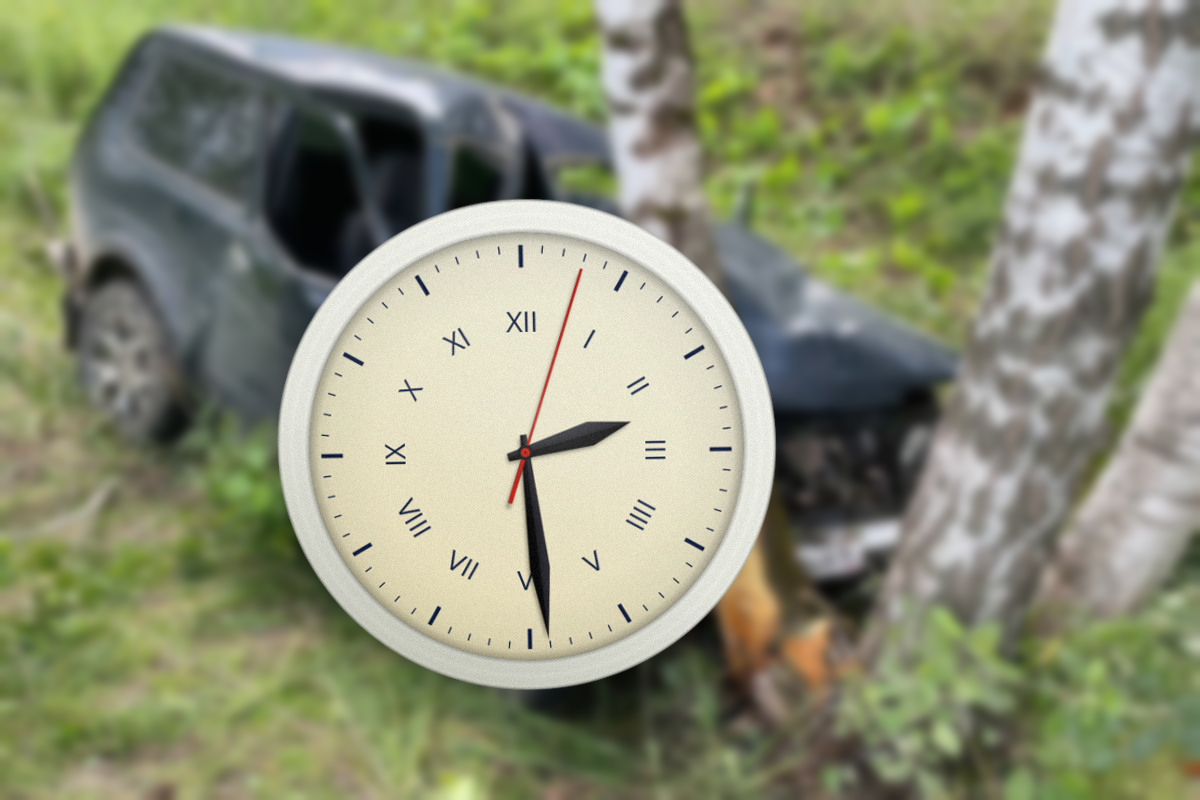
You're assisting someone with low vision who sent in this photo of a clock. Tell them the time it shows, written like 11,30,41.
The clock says 2,29,03
